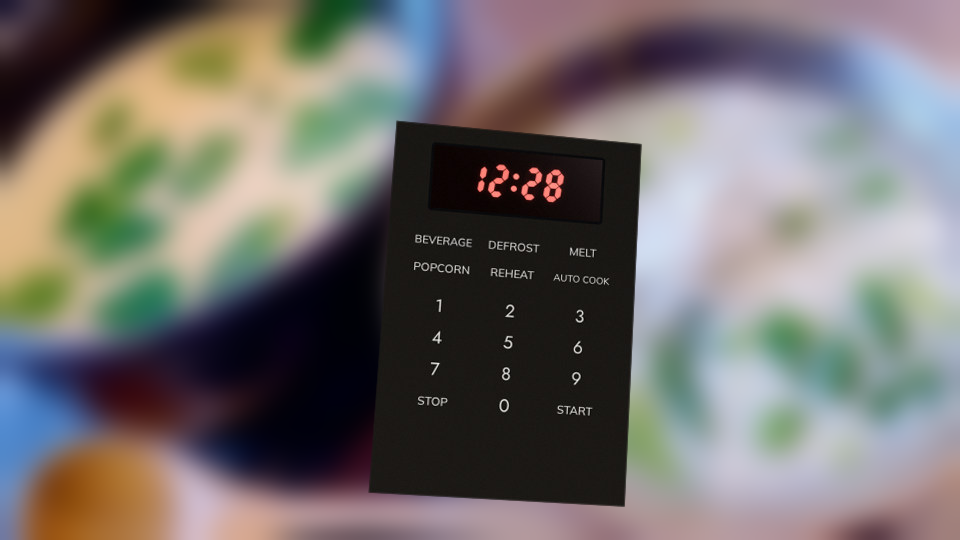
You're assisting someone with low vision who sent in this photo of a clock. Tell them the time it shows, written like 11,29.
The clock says 12,28
